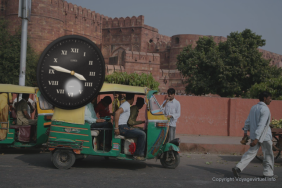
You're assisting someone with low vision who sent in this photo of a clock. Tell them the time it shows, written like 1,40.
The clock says 3,47
